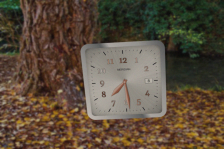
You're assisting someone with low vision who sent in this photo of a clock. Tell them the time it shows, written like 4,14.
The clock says 7,29
